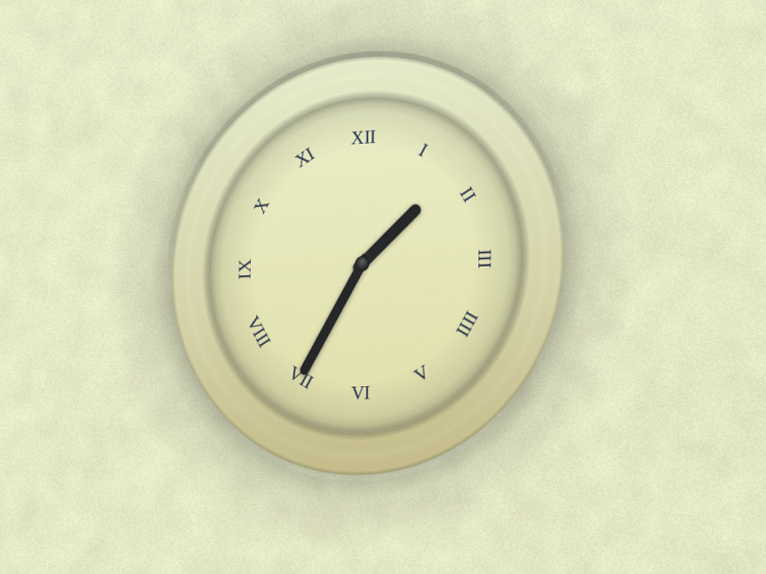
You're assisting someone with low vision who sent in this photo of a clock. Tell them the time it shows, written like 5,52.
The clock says 1,35
